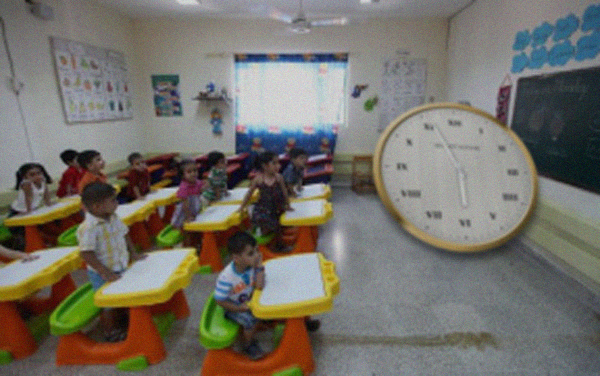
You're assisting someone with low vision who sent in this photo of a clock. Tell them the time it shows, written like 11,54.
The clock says 5,56
